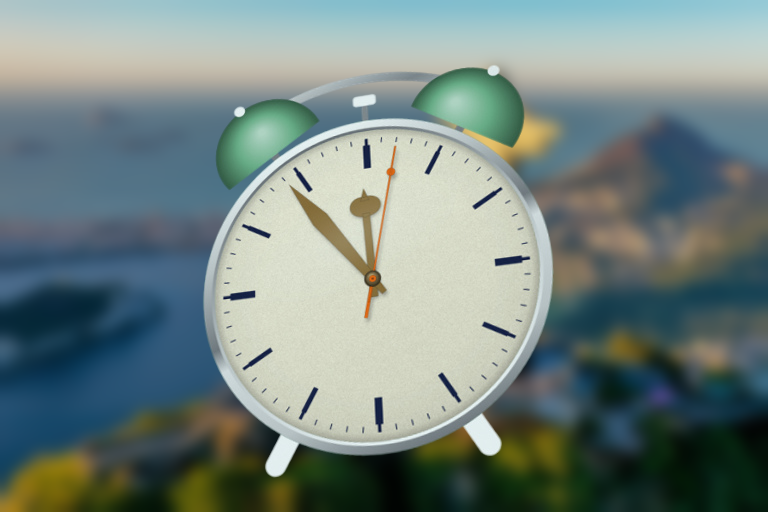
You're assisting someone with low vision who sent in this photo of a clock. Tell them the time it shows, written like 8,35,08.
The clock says 11,54,02
